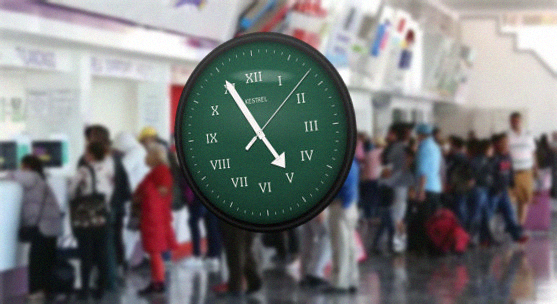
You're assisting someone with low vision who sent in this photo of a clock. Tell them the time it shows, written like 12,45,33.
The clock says 4,55,08
